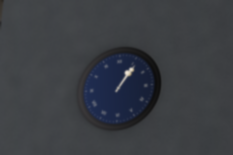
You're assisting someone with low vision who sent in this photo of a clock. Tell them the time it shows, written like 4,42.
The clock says 1,06
